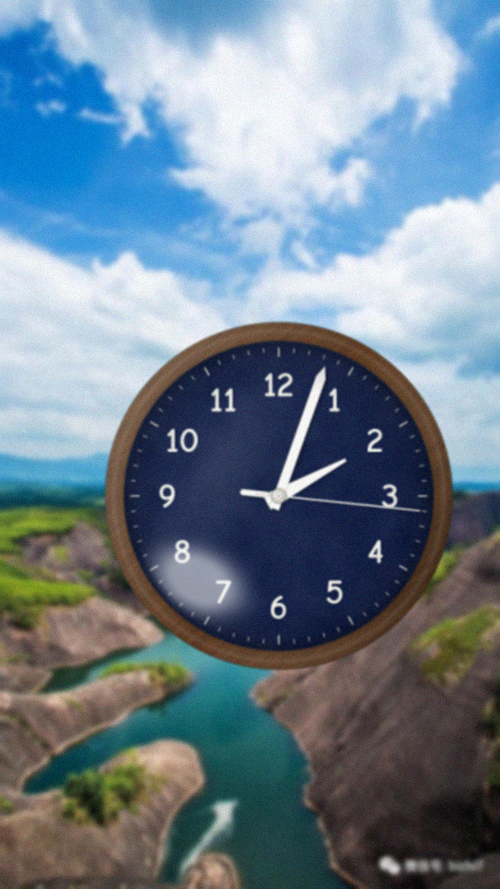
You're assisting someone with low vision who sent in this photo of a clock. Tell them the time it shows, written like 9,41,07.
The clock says 2,03,16
